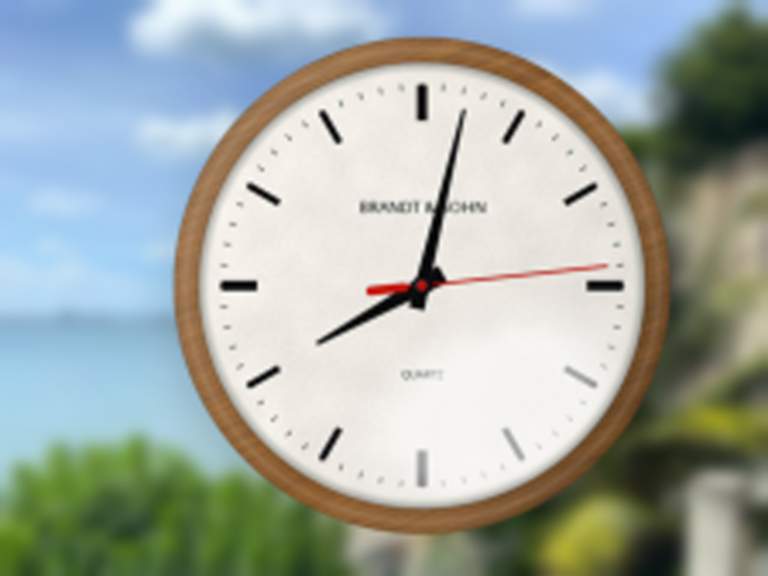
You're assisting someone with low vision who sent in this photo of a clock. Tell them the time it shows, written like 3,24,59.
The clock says 8,02,14
